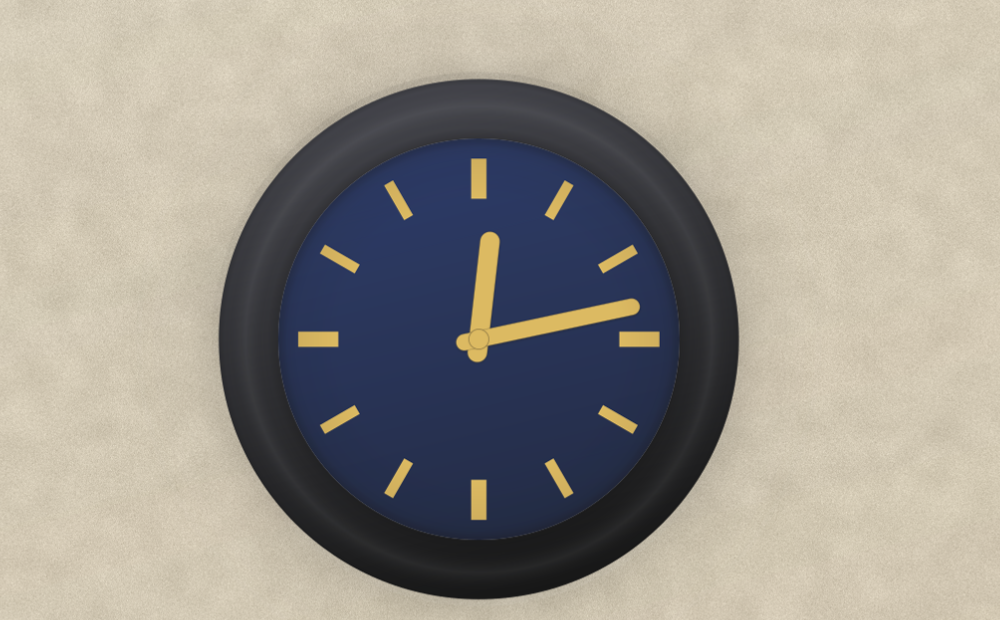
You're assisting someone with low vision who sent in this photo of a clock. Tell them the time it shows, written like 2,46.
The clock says 12,13
